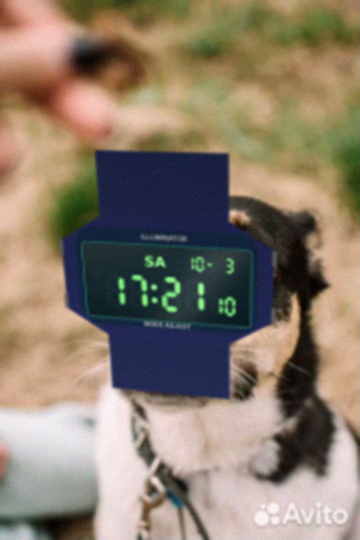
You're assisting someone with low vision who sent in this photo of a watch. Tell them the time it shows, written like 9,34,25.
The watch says 17,21,10
